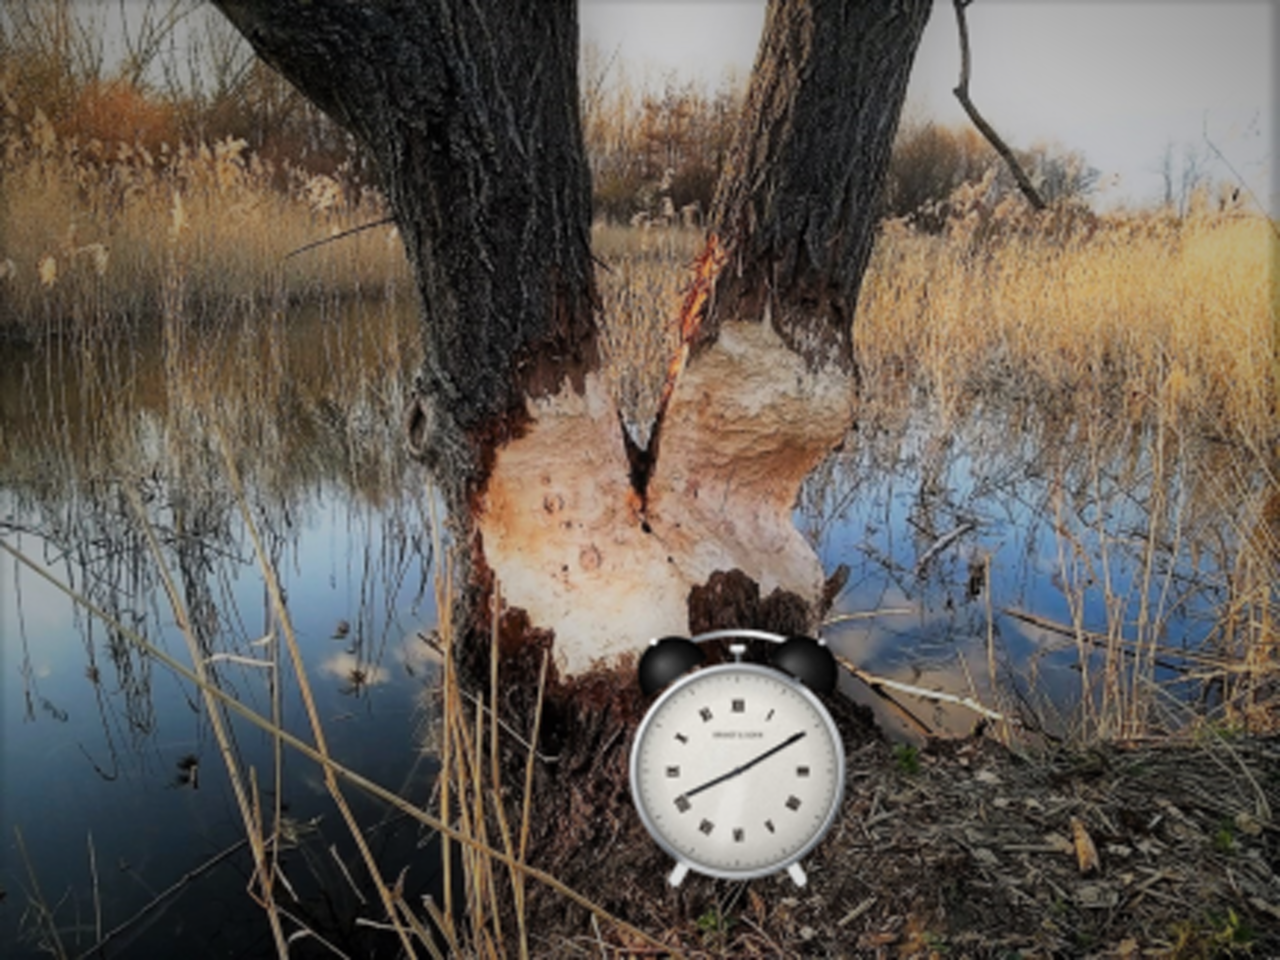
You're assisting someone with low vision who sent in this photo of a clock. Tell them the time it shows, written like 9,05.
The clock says 8,10
